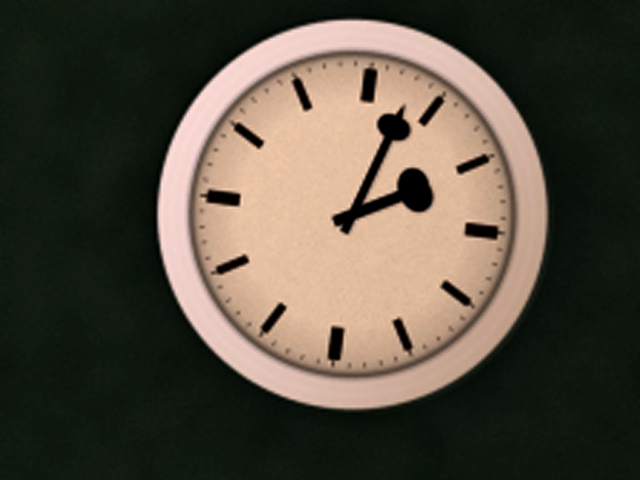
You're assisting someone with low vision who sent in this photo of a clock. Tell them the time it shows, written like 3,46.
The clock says 2,03
